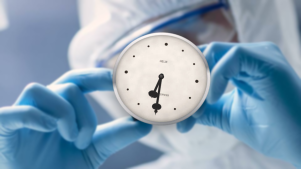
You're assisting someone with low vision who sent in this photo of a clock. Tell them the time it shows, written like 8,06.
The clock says 6,30
